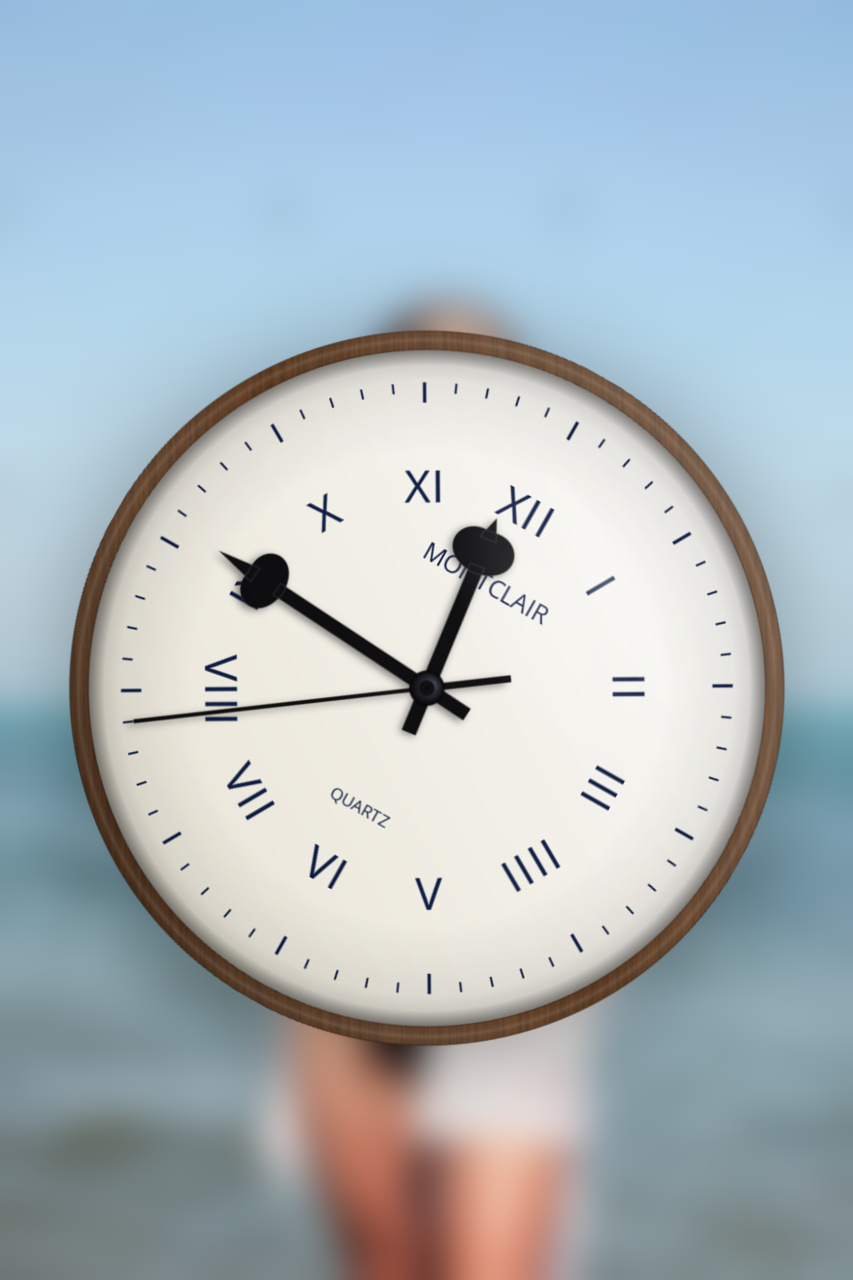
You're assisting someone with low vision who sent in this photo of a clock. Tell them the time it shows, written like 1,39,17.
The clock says 11,45,39
